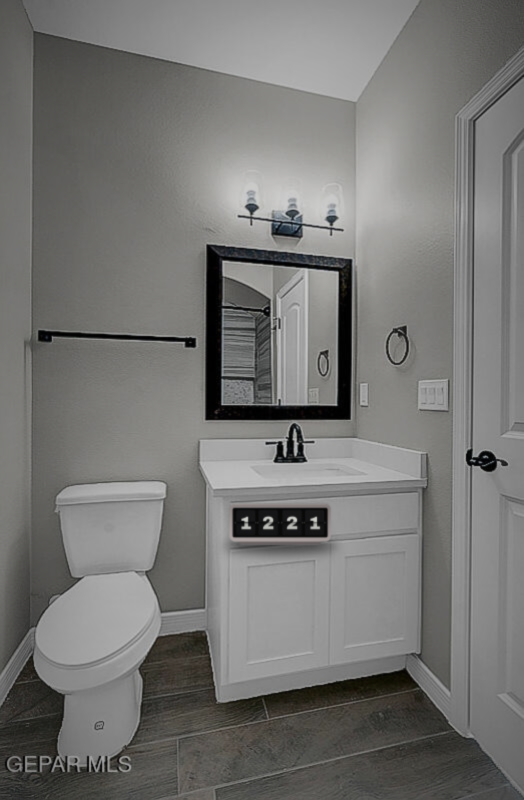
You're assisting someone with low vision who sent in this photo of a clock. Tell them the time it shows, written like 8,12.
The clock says 12,21
